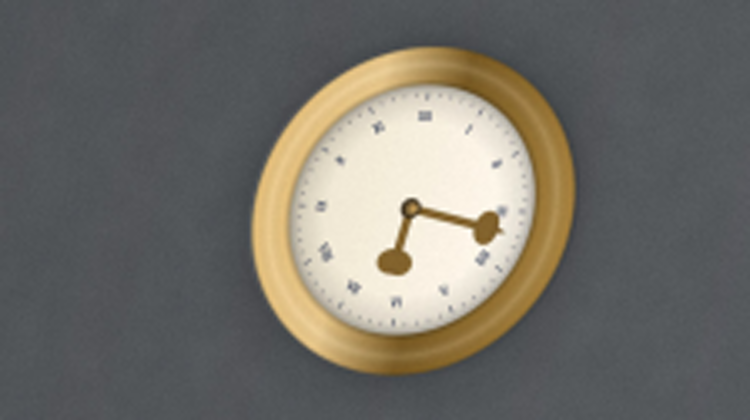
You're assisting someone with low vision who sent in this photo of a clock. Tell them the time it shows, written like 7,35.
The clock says 6,17
